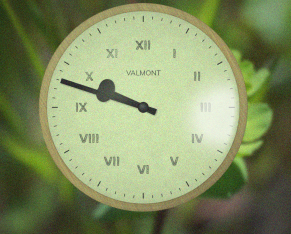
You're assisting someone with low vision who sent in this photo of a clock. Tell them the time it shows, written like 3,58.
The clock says 9,48
